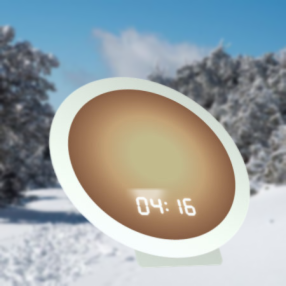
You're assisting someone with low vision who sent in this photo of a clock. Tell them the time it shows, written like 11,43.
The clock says 4,16
